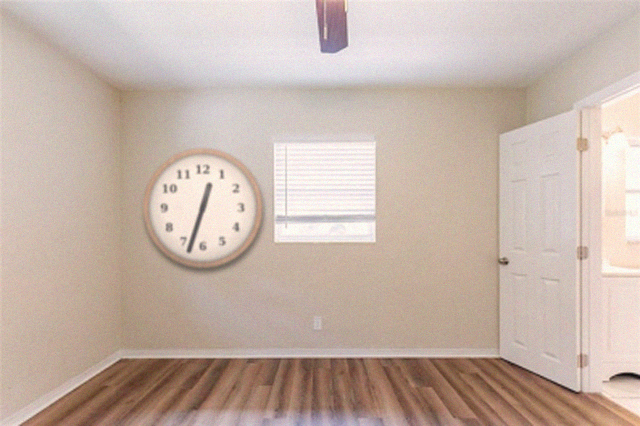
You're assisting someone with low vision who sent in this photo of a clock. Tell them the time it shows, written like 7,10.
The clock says 12,33
